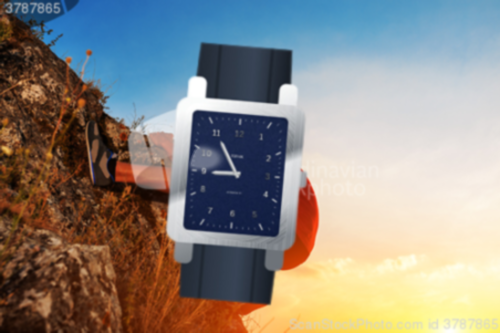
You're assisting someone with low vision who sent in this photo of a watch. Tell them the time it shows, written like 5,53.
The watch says 8,55
